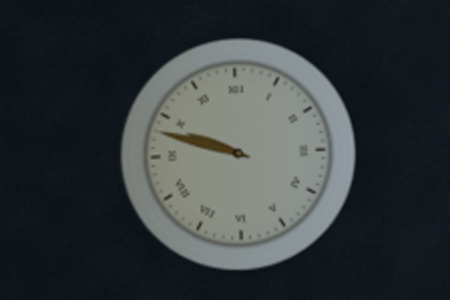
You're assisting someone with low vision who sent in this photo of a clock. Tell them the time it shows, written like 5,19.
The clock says 9,48
